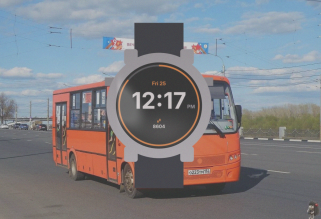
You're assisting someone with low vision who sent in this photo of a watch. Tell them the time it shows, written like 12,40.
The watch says 12,17
